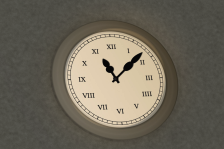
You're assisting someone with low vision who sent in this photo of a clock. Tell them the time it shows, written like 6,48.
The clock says 11,08
